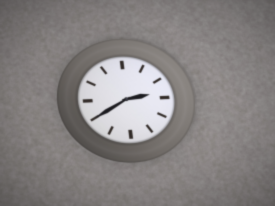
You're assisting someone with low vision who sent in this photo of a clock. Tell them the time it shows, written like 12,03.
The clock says 2,40
